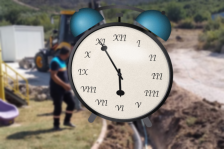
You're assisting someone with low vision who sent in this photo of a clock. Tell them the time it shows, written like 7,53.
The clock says 5,55
